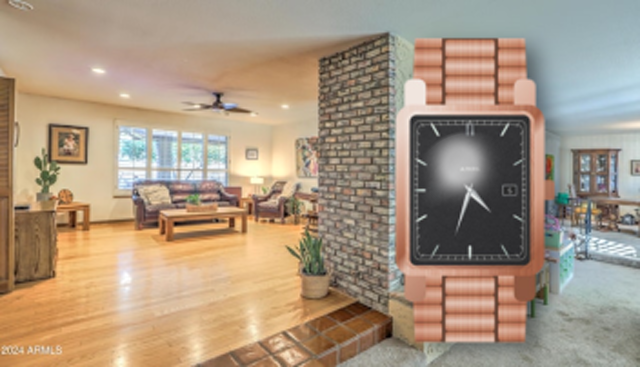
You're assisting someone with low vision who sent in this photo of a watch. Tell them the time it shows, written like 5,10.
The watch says 4,33
